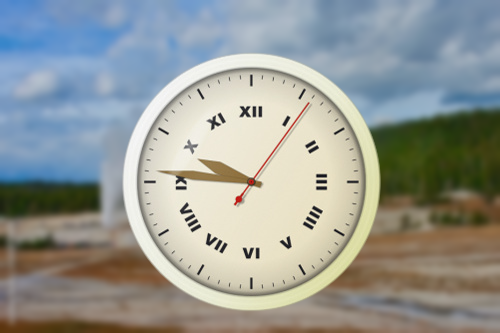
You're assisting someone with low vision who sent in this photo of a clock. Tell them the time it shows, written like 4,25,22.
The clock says 9,46,06
